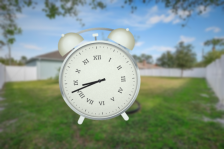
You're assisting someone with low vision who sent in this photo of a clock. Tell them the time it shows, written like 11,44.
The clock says 8,42
